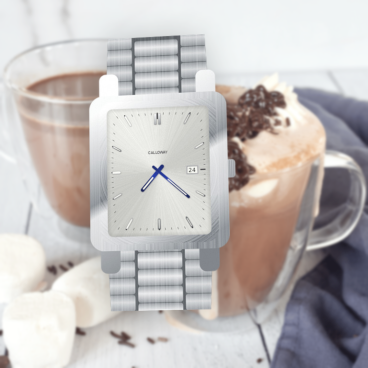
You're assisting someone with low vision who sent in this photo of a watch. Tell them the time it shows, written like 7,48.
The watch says 7,22
